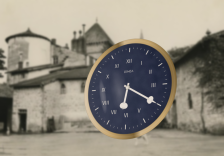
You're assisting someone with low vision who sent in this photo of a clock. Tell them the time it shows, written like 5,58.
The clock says 6,20
